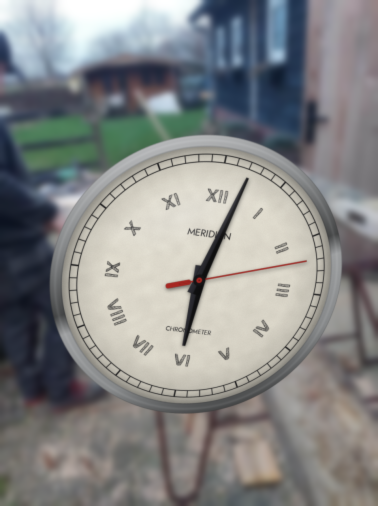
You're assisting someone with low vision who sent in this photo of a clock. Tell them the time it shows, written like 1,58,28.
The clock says 6,02,12
